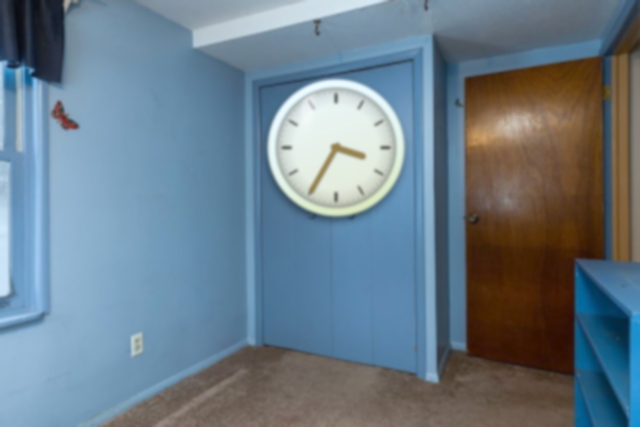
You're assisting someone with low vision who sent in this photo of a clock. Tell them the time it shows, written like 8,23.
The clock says 3,35
